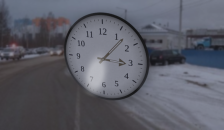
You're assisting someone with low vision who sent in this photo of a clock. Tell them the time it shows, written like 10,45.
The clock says 3,07
